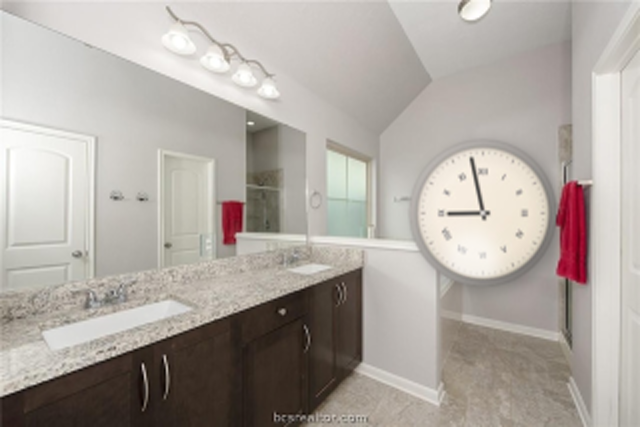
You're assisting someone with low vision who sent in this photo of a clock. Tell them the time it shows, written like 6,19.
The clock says 8,58
